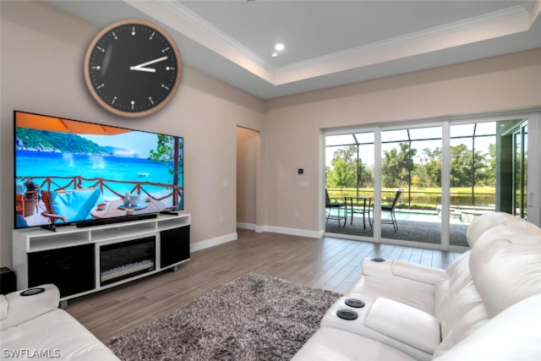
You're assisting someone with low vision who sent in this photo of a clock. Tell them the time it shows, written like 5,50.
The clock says 3,12
